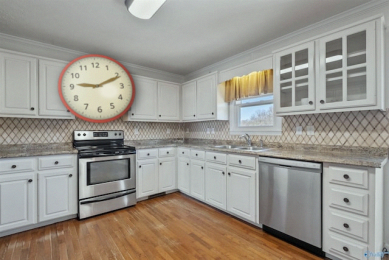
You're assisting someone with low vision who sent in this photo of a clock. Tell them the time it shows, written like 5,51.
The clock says 9,11
